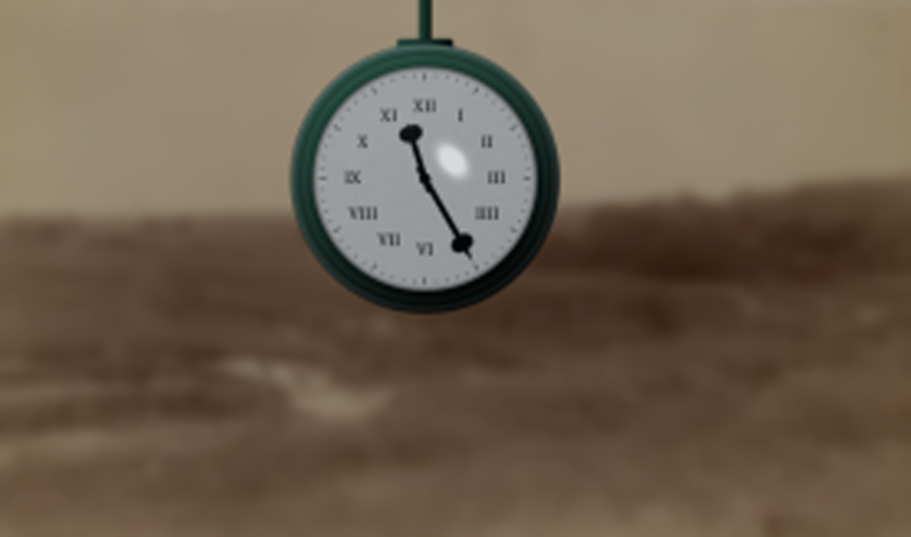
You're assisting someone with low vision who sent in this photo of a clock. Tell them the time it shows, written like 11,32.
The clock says 11,25
